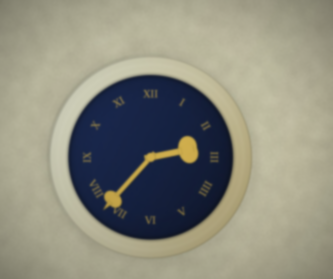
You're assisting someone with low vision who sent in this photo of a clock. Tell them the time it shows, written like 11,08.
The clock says 2,37
